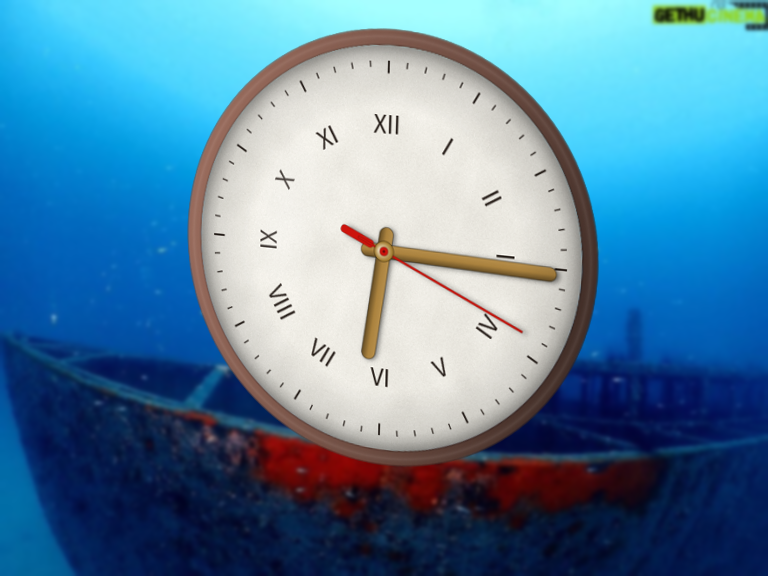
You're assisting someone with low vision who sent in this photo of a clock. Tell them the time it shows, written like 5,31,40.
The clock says 6,15,19
